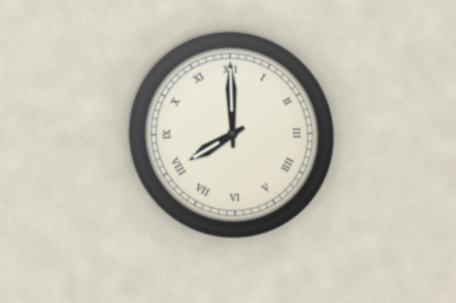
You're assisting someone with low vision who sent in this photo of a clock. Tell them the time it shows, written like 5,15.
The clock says 8,00
